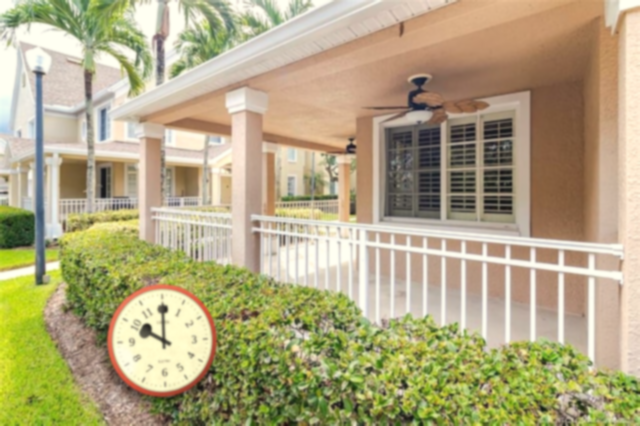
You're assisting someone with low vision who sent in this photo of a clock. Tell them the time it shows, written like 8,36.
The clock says 10,00
